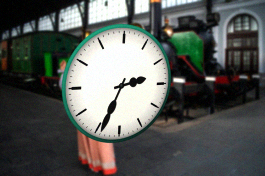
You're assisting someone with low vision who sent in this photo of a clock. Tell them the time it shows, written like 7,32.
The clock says 2,34
